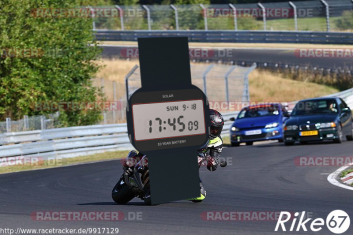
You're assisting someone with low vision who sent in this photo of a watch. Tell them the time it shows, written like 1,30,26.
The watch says 17,45,09
